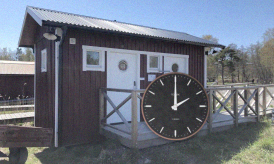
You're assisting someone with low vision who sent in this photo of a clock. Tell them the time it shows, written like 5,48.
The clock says 2,00
